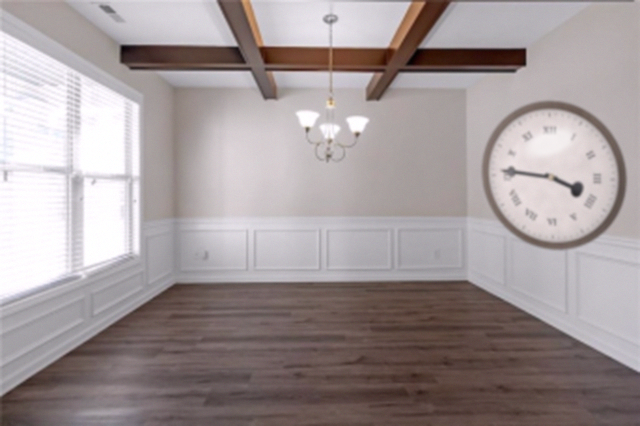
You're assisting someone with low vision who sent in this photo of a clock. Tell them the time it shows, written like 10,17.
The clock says 3,46
